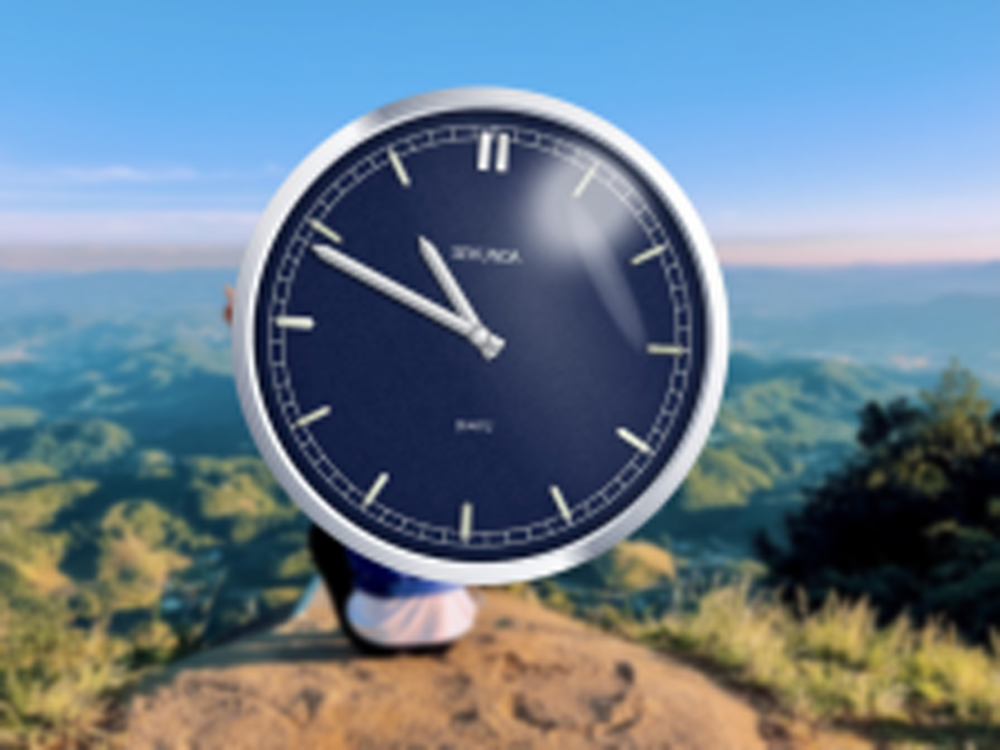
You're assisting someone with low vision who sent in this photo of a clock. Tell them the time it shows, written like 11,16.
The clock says 10,49
